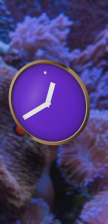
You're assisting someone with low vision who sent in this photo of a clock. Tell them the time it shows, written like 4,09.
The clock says 12,40
